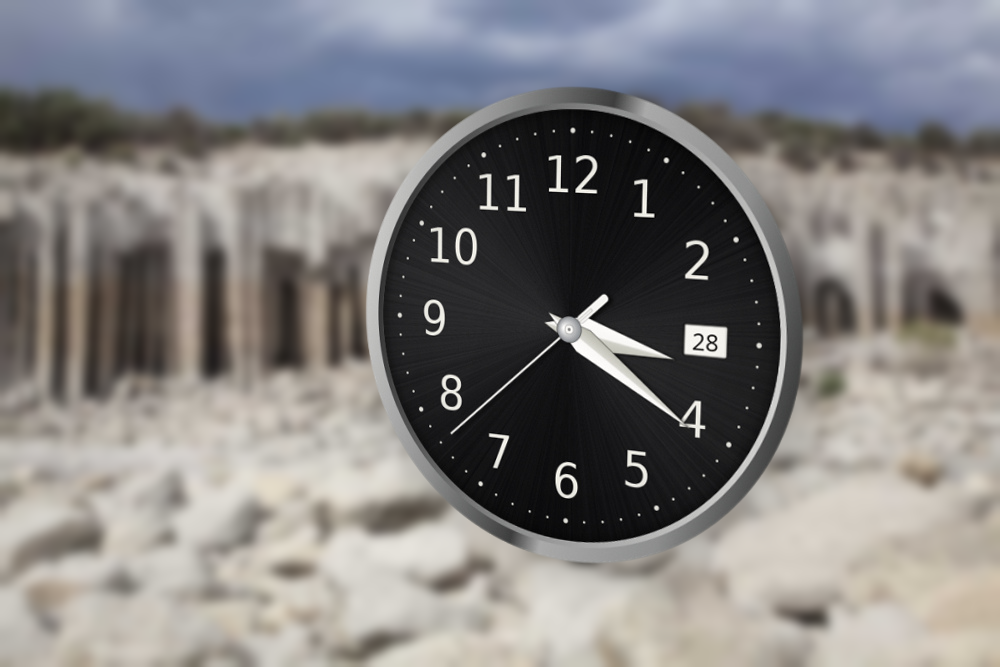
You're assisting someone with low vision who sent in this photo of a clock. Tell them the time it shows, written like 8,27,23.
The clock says 3,20,38
